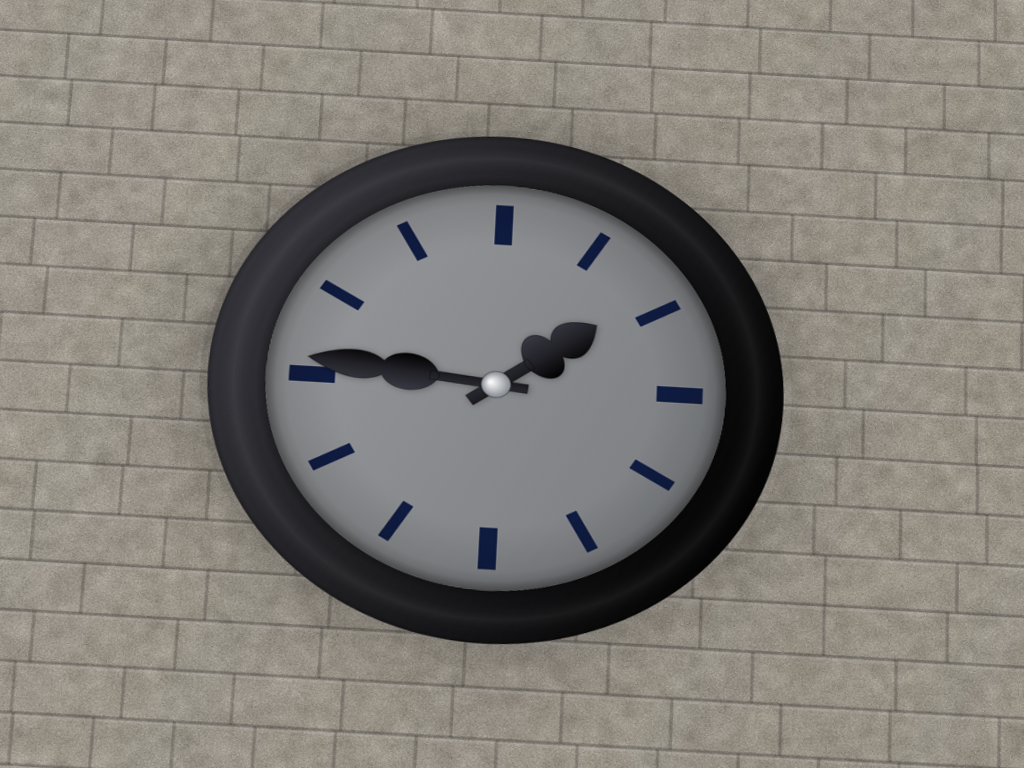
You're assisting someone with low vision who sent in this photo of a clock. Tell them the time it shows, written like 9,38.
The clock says 1,46
